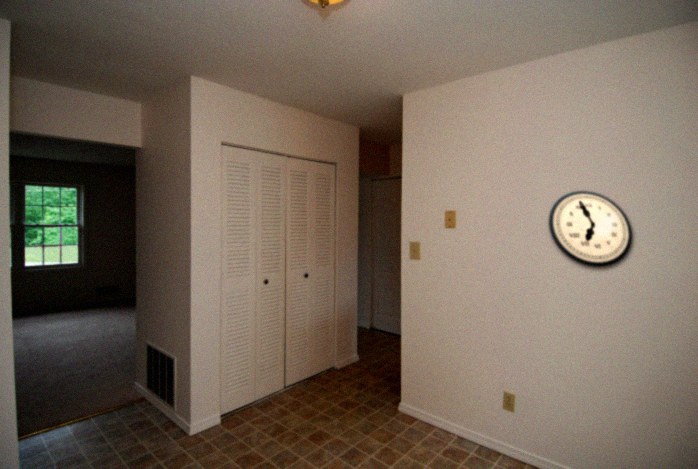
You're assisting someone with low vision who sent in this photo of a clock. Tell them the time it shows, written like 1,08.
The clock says 6,57
